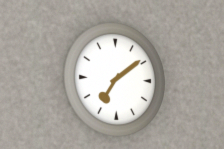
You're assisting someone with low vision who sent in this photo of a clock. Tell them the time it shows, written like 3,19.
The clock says 7,09
